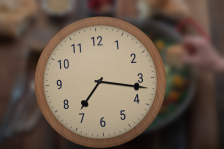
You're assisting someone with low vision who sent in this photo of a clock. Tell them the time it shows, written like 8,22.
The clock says 7,17
